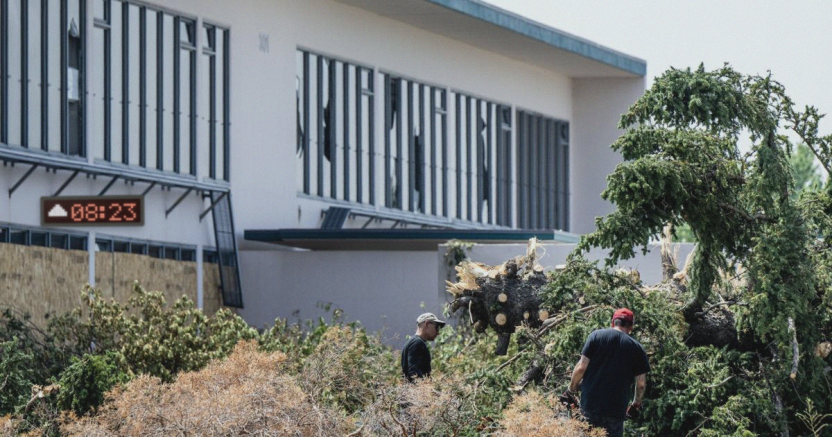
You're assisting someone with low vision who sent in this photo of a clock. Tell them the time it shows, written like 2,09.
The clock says 8,23
